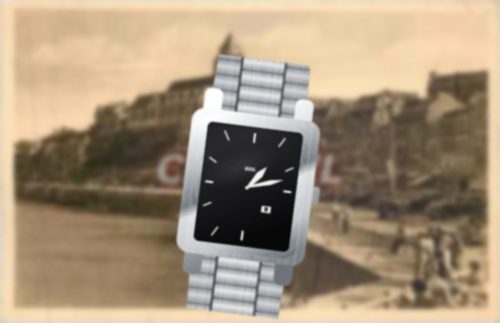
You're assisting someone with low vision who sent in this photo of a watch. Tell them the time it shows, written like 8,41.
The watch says 1,12
